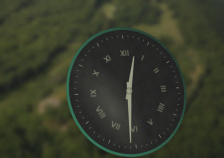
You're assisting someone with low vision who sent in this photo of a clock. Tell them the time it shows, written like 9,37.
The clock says 12,31
